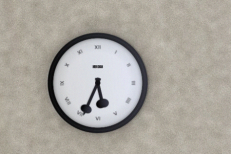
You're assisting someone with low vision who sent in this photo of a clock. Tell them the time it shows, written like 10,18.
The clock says 5,34
